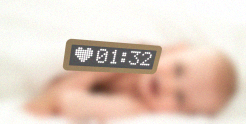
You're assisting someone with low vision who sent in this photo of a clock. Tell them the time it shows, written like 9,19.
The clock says 1,32
